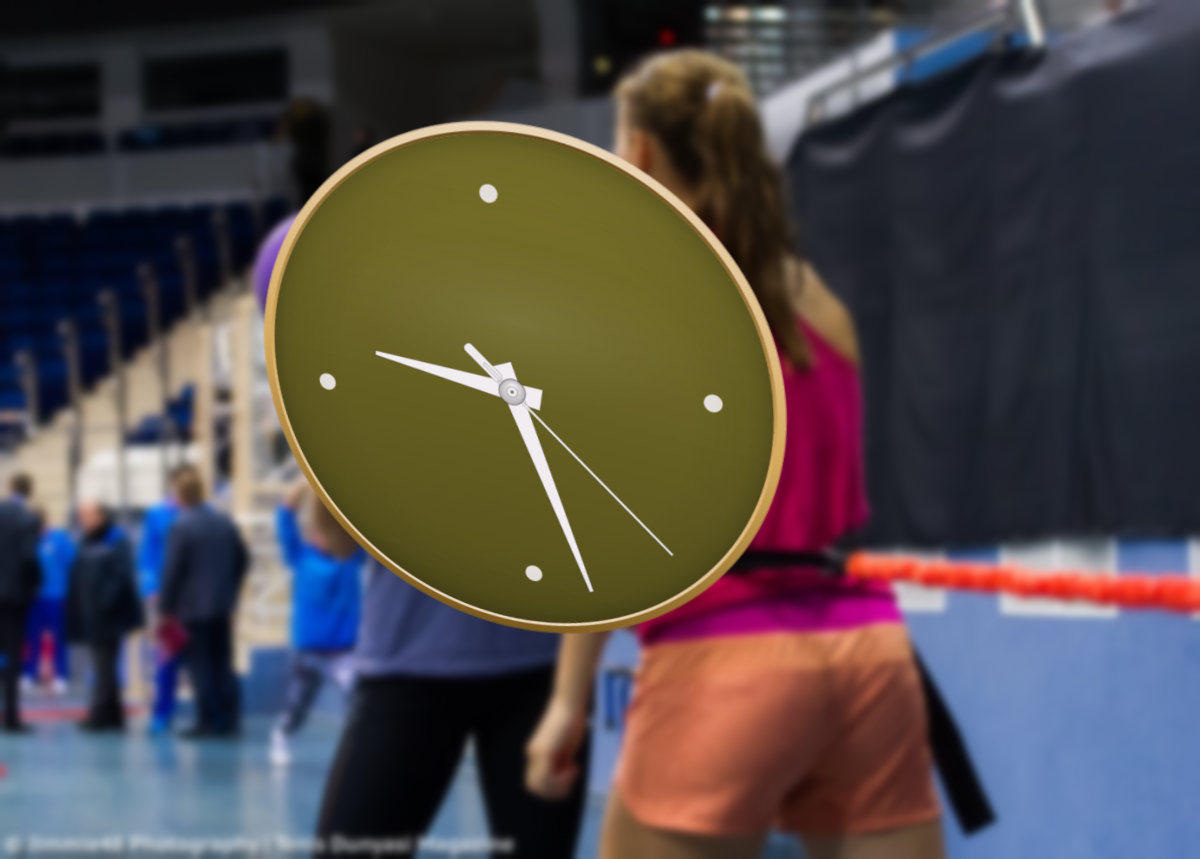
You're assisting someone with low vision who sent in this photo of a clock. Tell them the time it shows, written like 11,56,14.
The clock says 9,27,23
